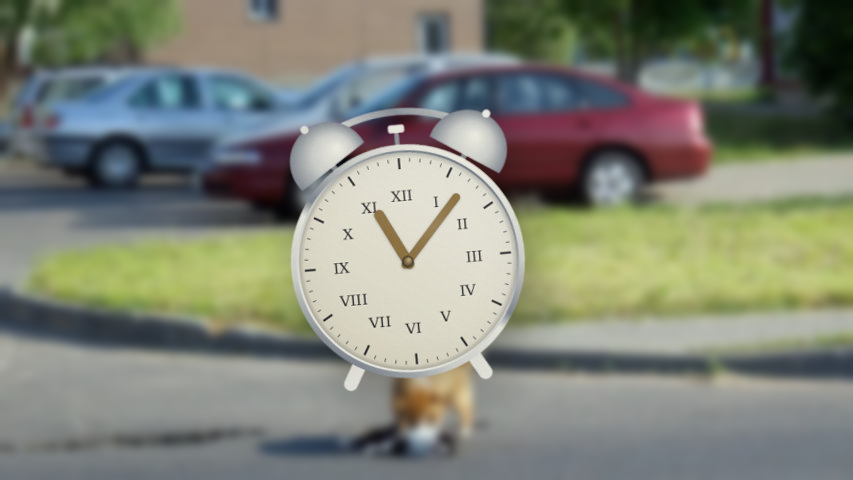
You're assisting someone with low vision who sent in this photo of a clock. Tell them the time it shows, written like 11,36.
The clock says 11,07
